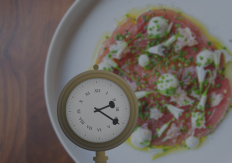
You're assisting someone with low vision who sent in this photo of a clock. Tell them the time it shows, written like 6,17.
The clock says 2,21
